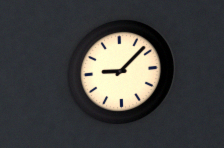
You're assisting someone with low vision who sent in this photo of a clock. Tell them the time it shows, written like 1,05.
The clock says 9,08
